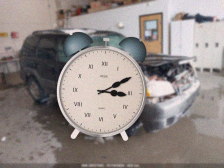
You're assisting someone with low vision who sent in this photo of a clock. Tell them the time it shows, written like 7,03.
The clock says 3,10
